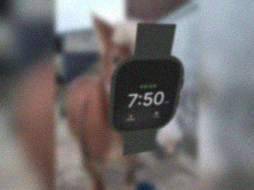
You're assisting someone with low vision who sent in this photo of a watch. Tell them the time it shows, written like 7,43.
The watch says 7,50
